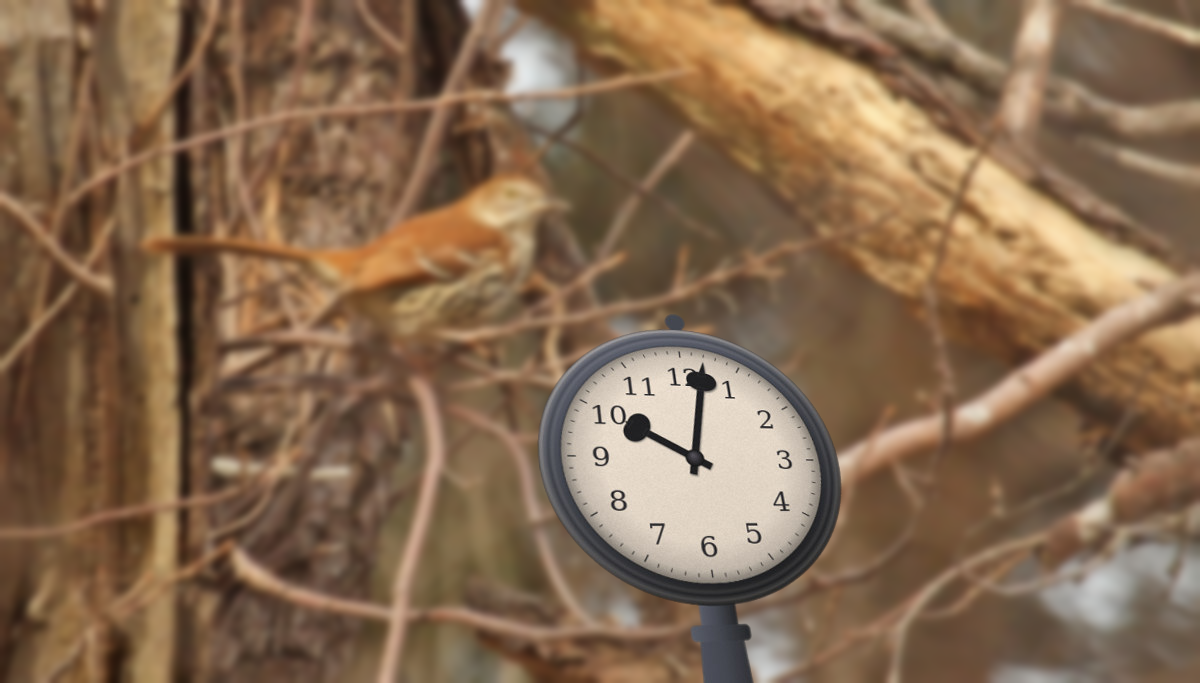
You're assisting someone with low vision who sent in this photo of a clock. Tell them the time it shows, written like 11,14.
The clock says 10,02
